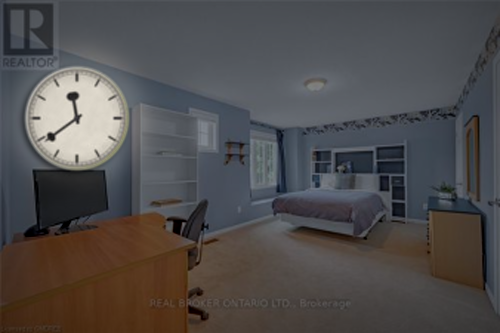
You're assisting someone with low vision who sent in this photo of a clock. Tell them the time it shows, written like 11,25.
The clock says 11,39
